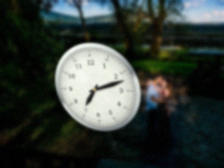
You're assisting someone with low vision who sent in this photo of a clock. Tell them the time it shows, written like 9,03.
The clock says 7,12
